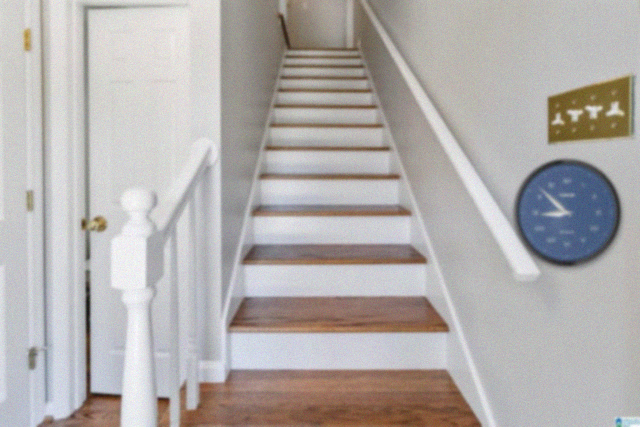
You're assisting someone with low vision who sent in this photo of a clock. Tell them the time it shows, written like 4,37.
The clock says 8,52
